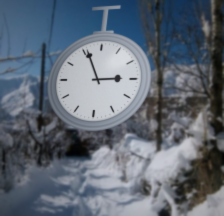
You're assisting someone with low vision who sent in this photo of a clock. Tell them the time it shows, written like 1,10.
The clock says 2,56
